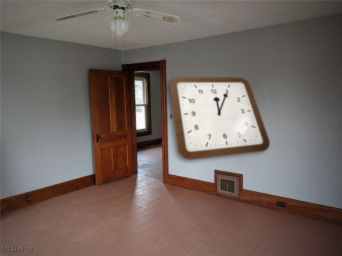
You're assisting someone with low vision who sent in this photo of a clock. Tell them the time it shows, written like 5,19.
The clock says 12,05
